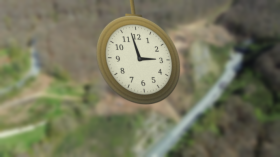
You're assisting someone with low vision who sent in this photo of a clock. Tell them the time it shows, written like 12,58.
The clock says 2,58
